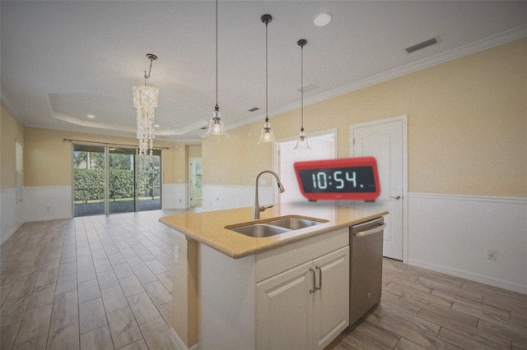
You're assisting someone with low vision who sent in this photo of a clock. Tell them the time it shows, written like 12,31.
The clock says 10,54
